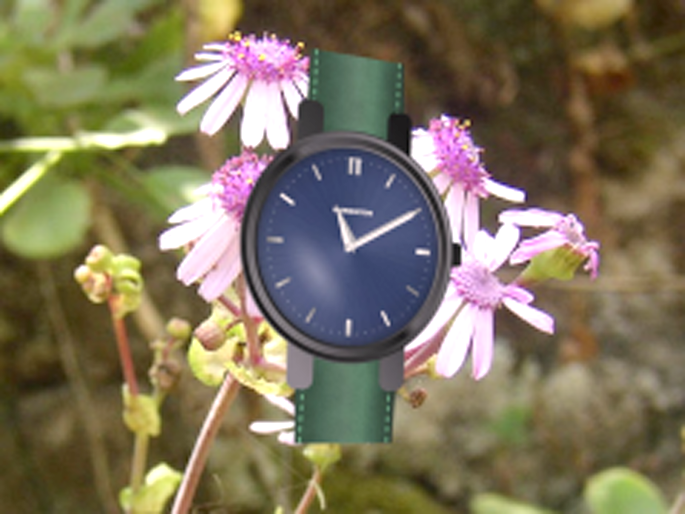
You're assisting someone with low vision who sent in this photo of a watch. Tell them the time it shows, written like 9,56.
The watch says 11,10
